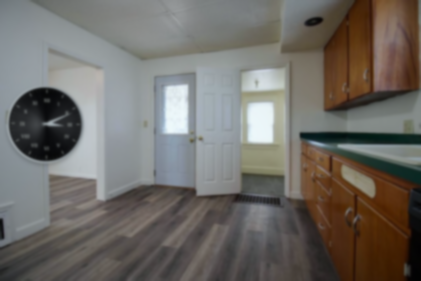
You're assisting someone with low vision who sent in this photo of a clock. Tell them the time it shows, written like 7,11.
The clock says 3,11
